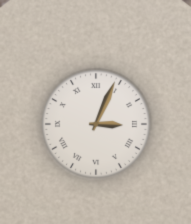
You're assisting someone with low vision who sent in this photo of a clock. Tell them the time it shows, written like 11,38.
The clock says 3,04
